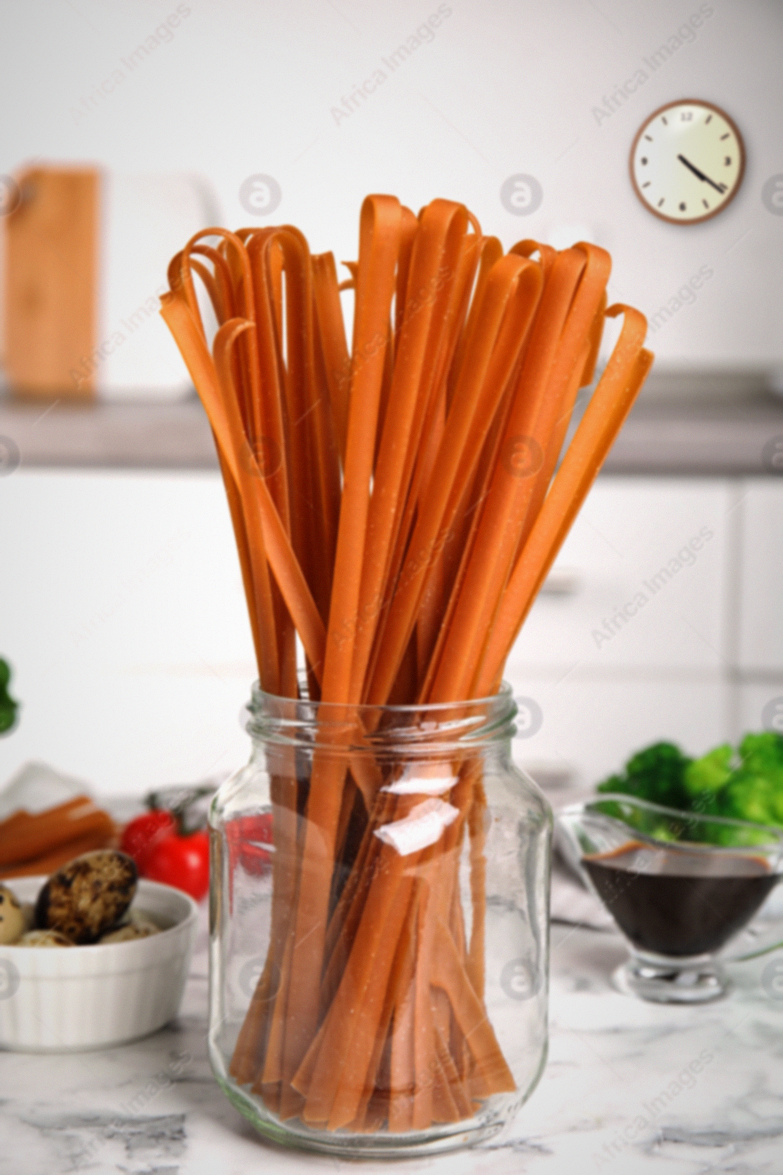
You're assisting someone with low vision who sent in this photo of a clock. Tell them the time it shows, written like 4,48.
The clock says 4,21
